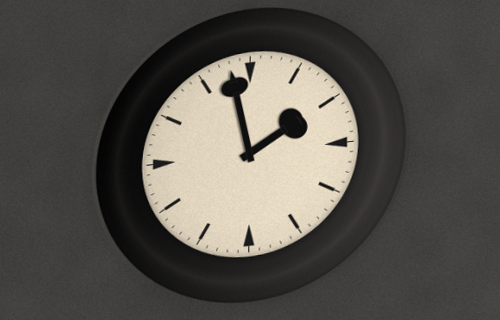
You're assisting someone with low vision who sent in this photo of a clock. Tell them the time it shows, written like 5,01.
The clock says 1,58
